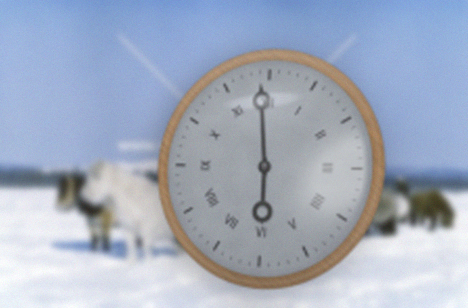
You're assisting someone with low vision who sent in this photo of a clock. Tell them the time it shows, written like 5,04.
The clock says 5,59
